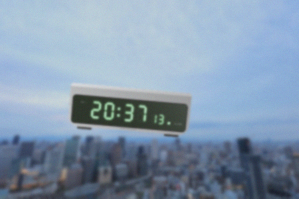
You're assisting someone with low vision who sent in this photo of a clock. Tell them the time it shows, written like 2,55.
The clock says 20,37
